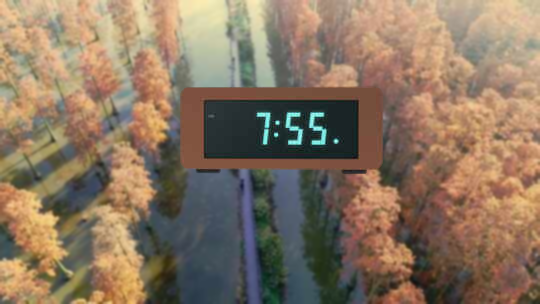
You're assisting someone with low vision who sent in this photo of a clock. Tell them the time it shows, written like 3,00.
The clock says 7,55
